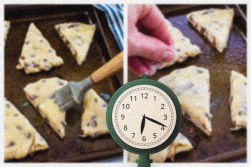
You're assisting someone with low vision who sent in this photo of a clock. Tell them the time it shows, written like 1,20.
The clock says 6,19
